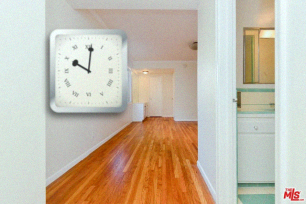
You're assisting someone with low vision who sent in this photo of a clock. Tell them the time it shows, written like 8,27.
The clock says 10,01
